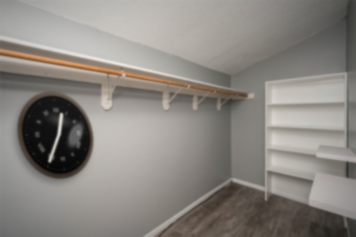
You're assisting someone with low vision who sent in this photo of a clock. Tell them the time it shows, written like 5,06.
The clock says 12,35
